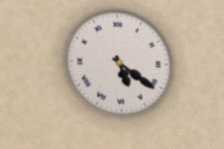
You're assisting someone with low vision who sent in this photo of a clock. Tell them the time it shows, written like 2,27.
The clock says 5,21
